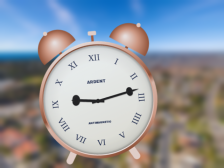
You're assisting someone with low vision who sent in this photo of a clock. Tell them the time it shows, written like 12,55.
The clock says 9,13
